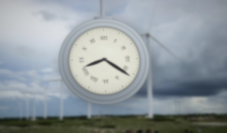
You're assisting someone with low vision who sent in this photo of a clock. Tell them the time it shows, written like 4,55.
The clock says 8,21
